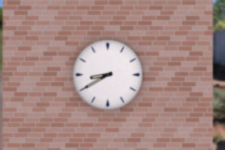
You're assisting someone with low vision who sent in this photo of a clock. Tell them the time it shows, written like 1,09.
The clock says 8,40
